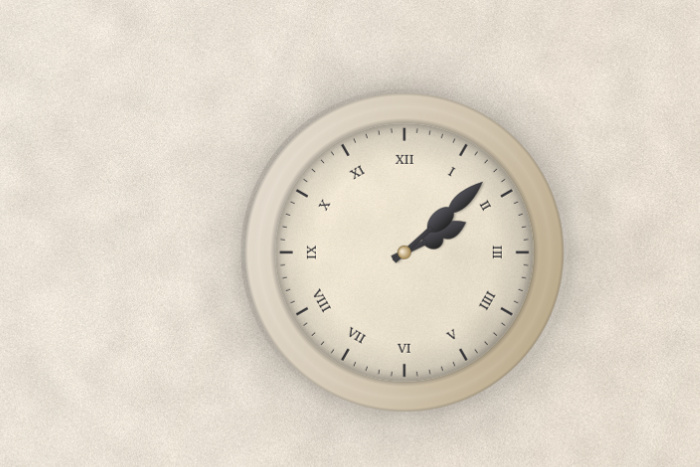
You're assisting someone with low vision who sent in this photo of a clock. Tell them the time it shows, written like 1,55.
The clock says 2,08
